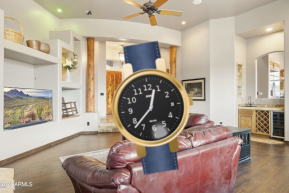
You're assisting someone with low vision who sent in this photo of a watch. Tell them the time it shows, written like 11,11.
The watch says 12,38
